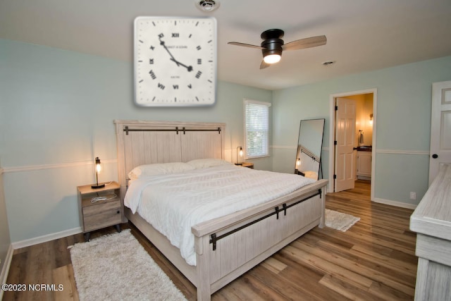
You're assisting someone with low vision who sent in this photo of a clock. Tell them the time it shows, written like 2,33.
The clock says 3,54
